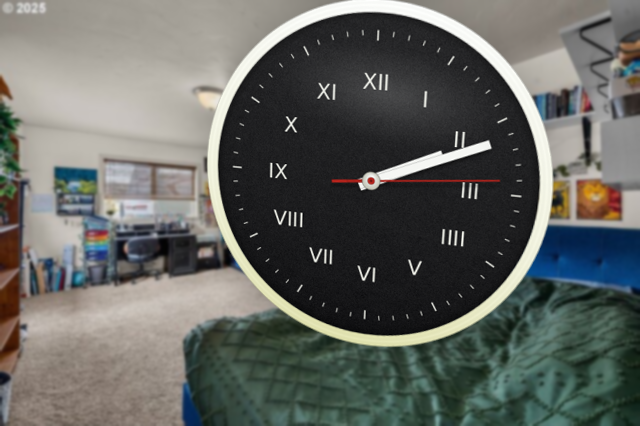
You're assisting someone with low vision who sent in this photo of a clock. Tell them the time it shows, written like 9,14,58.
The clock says 2,11,14
